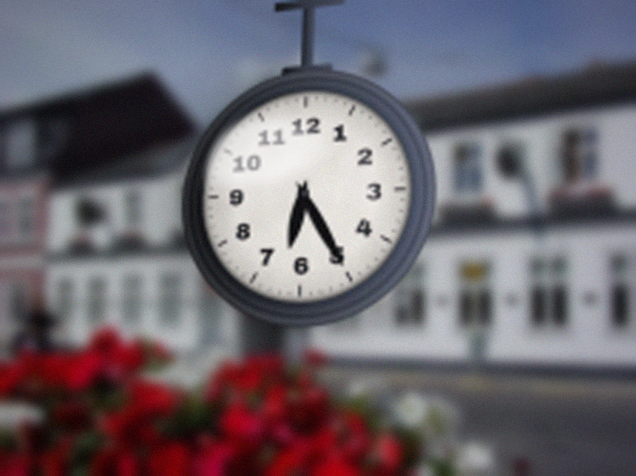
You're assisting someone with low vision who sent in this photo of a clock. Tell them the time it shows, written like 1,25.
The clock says 6,25
